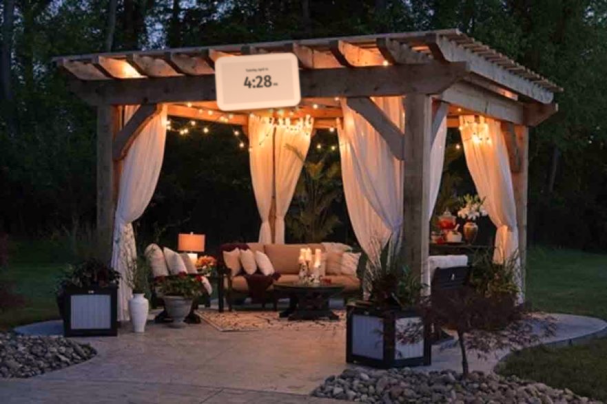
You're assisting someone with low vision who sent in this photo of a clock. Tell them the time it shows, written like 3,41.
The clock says 4,28
